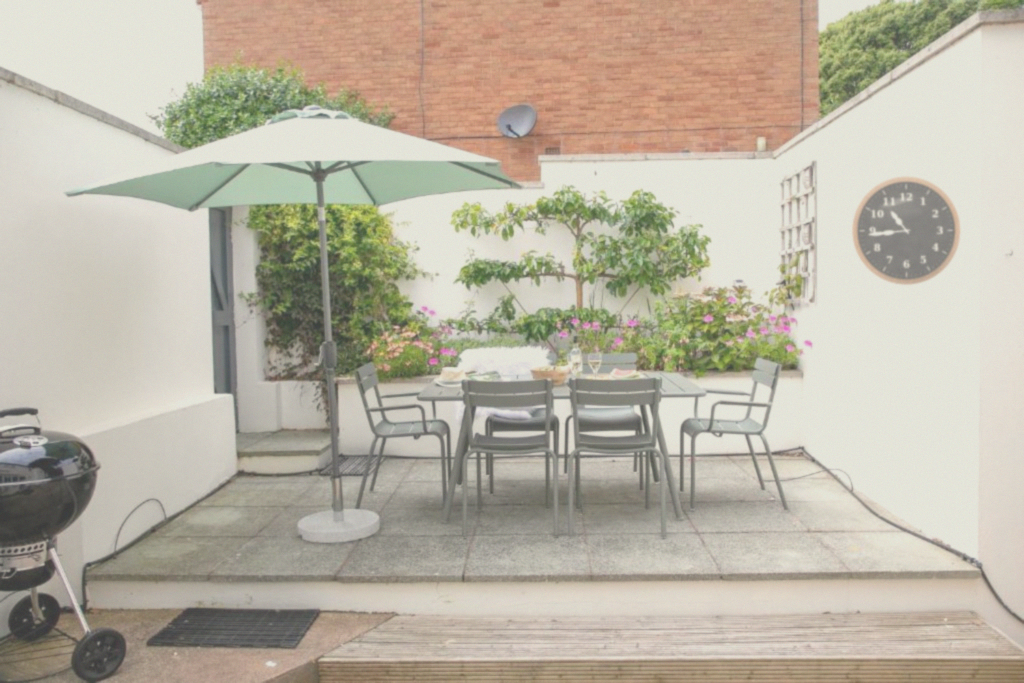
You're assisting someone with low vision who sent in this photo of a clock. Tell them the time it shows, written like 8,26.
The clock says 10,44
